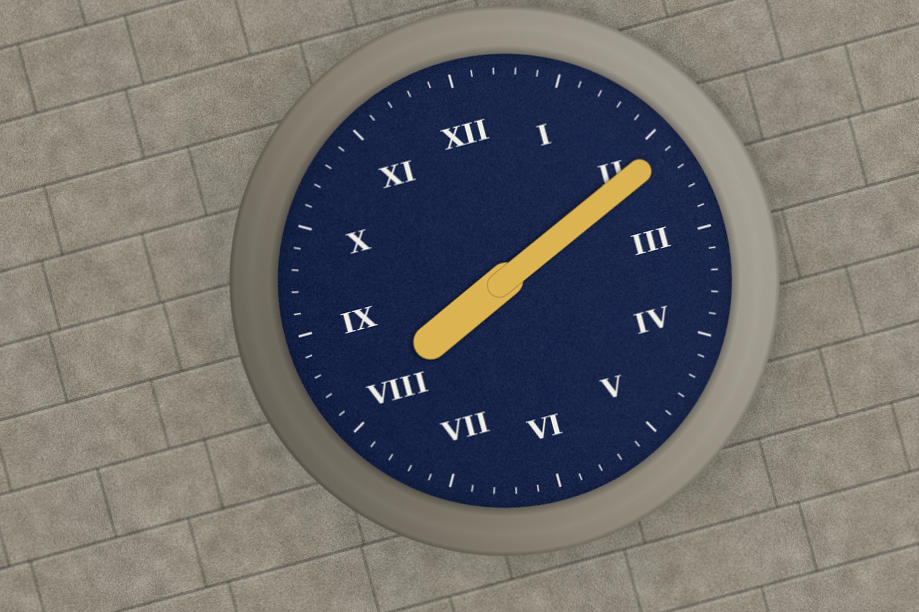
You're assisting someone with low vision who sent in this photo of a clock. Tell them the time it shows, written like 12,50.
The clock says 8,11
